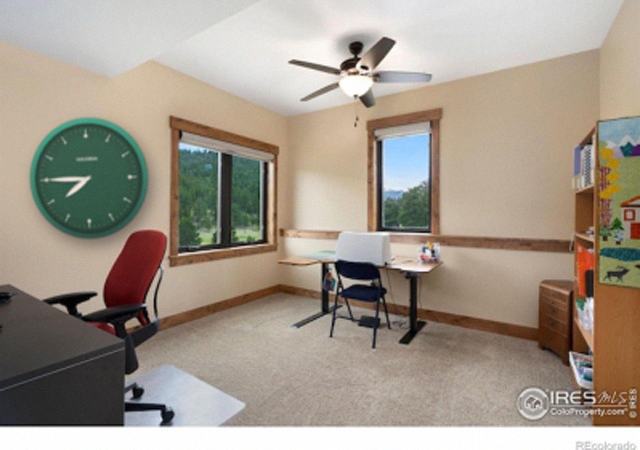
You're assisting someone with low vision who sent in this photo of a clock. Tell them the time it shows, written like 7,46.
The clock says 7,45
